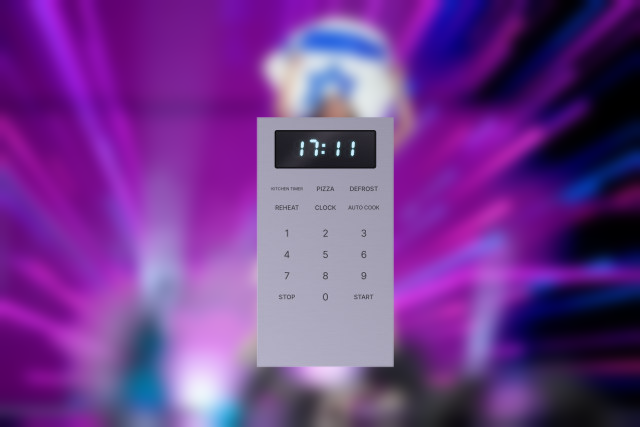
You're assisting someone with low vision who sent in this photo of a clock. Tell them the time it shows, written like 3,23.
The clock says 17,11
